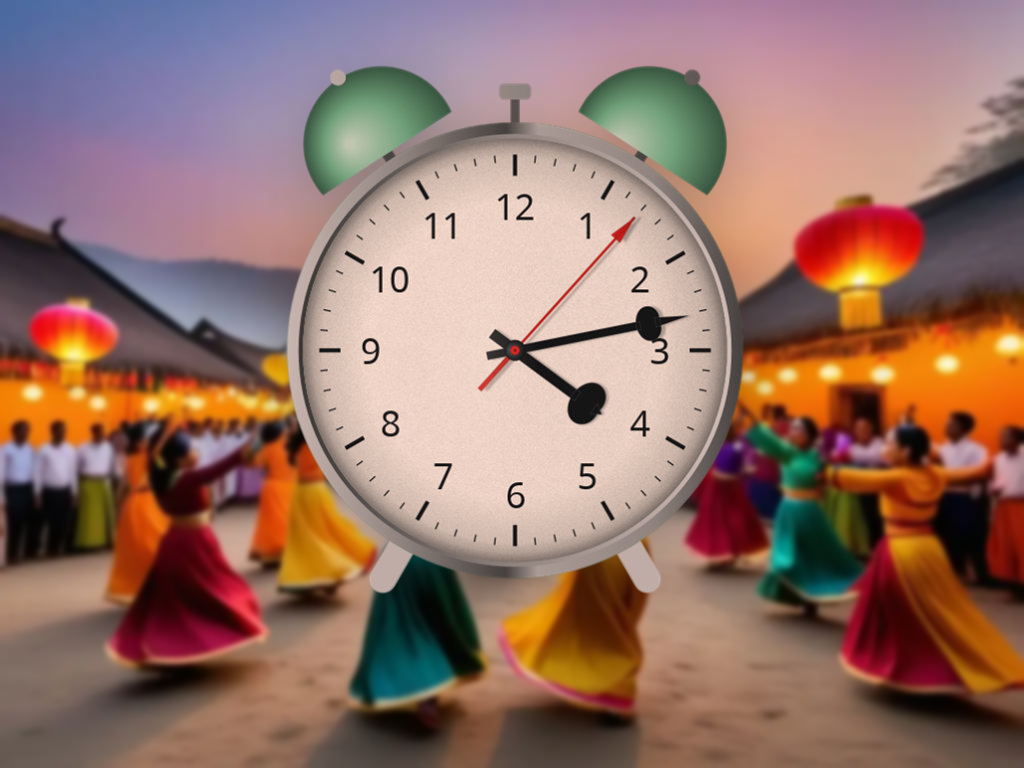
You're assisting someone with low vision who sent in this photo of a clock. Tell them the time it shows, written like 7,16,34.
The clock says 4,13,07
